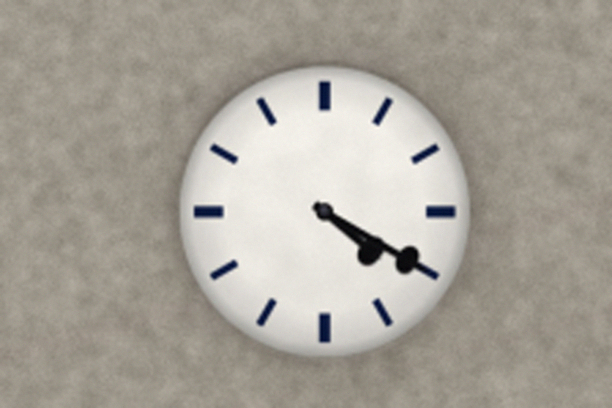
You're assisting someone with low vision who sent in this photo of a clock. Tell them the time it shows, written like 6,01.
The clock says 4,20
